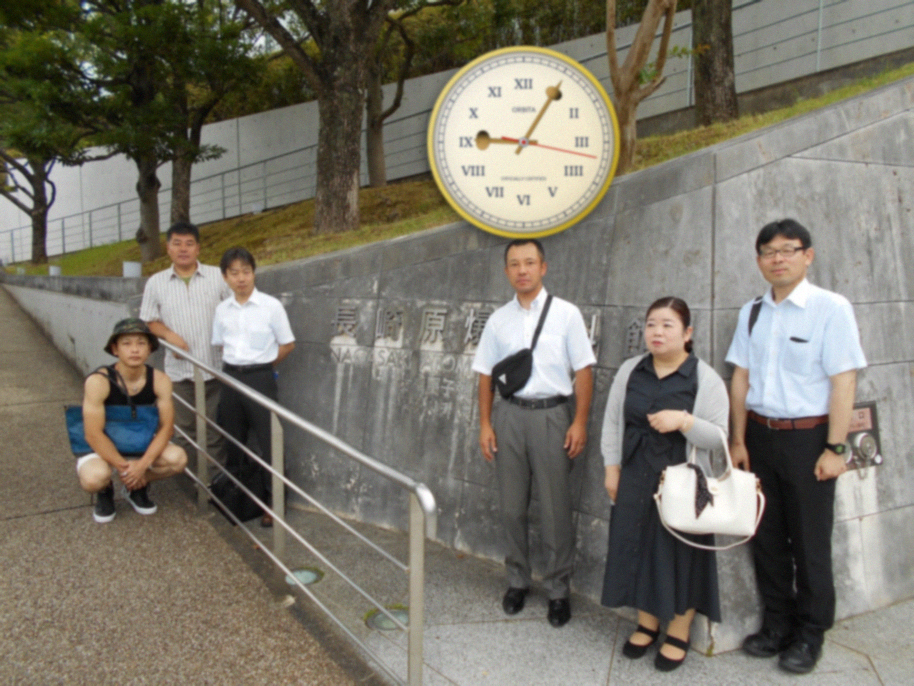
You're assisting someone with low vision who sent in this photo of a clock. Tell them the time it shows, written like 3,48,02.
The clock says 9,05,17
